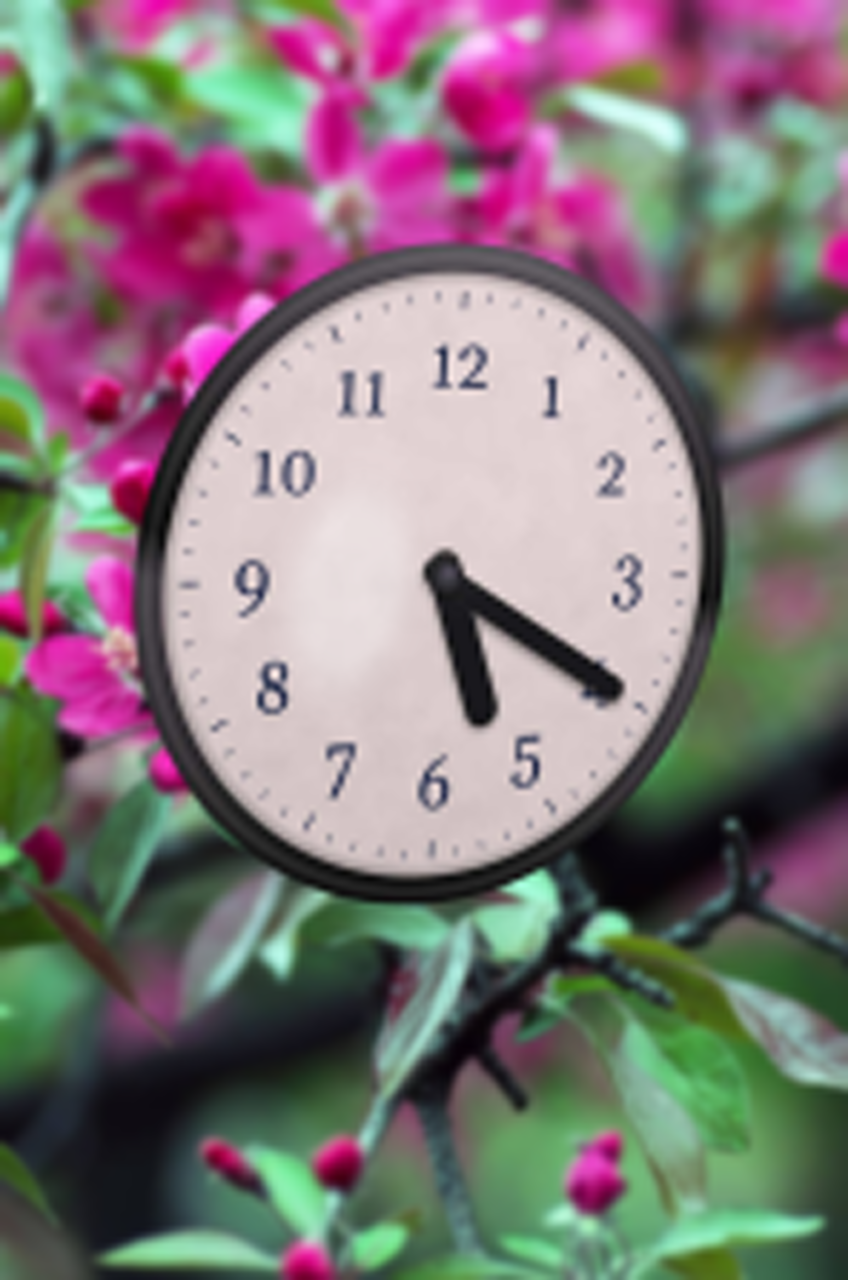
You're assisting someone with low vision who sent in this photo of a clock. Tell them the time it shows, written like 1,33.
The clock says 5,20
